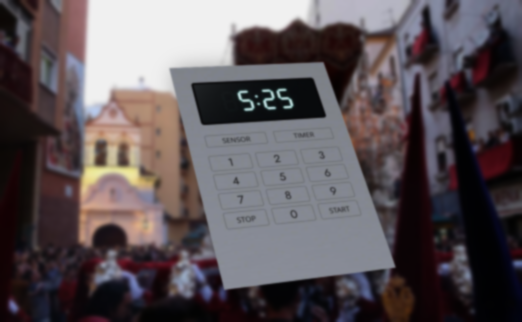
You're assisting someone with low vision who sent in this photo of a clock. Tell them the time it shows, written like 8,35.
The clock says 5,25
